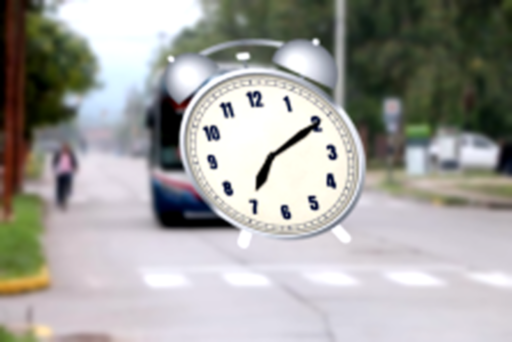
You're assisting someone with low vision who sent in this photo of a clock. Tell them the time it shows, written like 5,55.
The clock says 7,10
